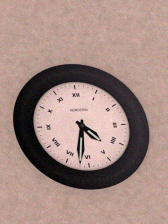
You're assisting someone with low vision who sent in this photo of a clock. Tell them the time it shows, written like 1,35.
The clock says 4,32
